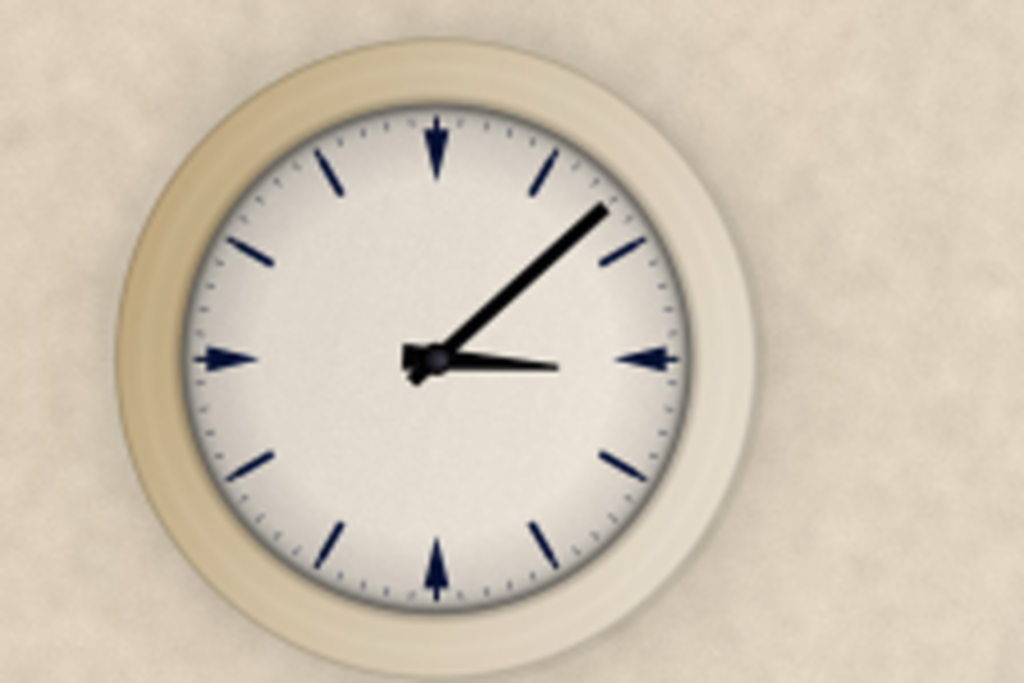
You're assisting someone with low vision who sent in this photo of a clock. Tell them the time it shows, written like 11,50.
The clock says 3,08
